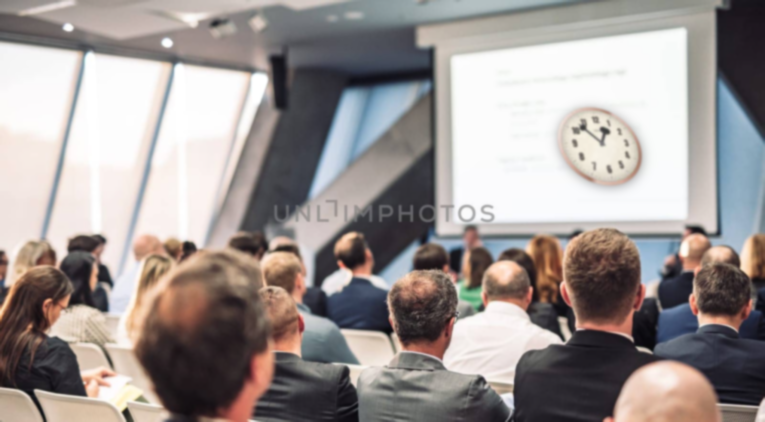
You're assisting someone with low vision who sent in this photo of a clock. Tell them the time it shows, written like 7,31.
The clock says 12,53
